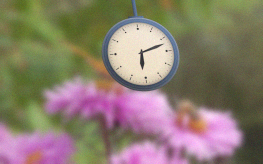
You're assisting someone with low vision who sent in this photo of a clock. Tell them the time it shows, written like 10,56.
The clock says 6,12
